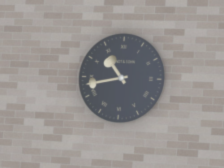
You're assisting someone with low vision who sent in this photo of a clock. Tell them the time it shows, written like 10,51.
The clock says 10,43
